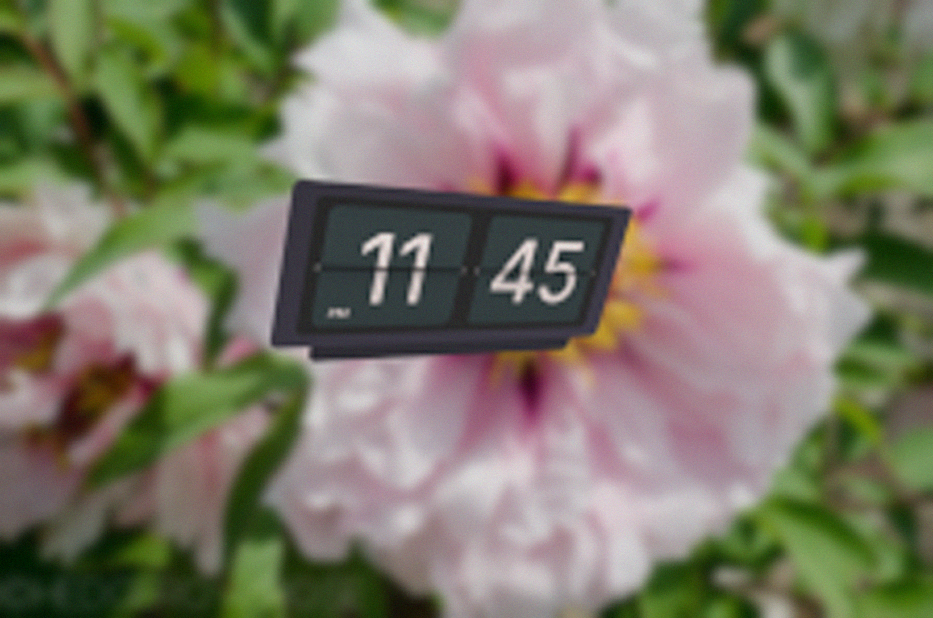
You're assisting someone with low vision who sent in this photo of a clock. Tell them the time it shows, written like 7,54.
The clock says 11,45
